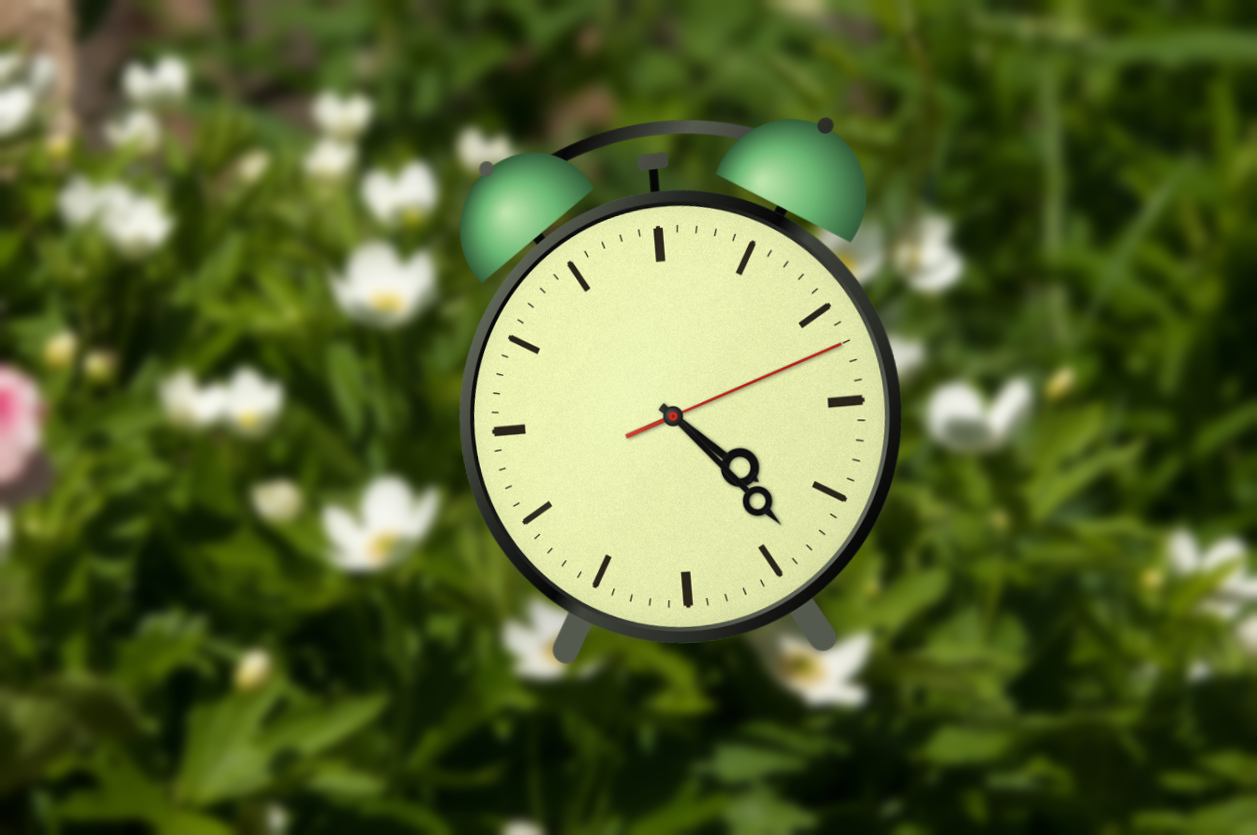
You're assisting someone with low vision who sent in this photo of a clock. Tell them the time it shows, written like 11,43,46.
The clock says 4,23,12
